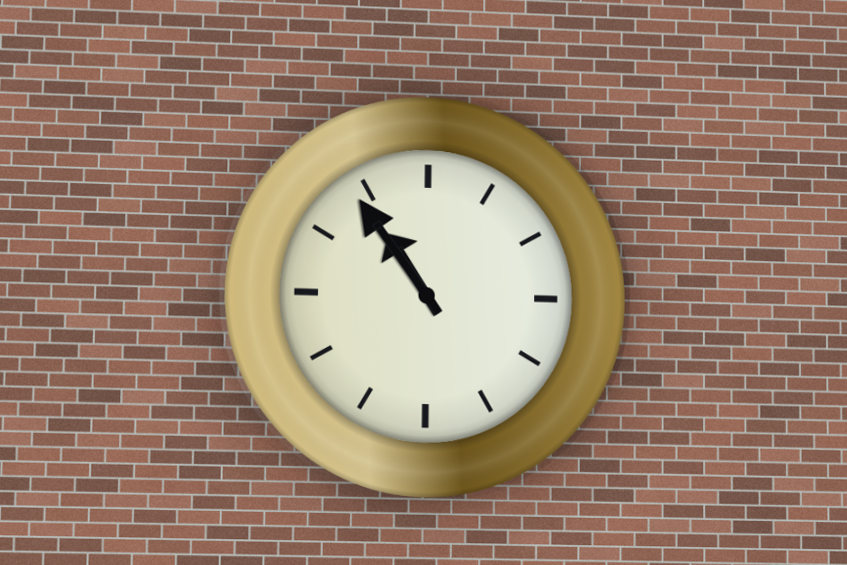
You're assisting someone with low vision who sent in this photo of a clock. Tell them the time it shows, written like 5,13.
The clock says 10,54
